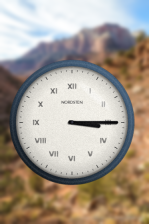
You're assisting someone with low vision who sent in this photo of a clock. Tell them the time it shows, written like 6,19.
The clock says 3,15
